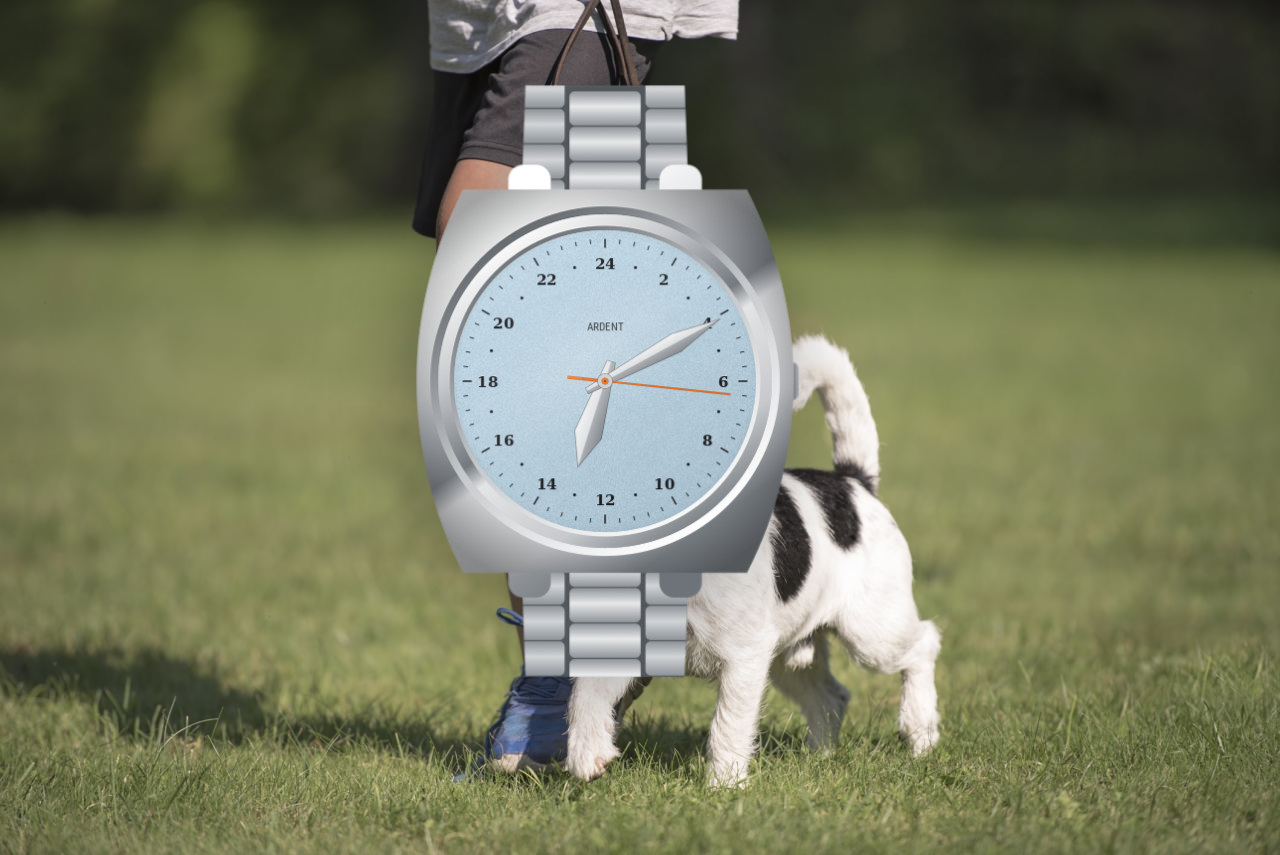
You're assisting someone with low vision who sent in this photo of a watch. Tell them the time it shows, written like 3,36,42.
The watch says 13,10,16
